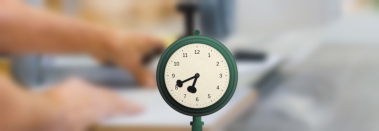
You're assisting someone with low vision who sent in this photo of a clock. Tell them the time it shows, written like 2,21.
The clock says 6,41
